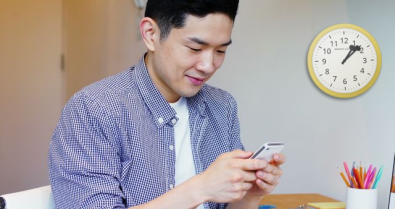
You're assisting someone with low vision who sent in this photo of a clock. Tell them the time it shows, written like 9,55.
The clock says 1,08
